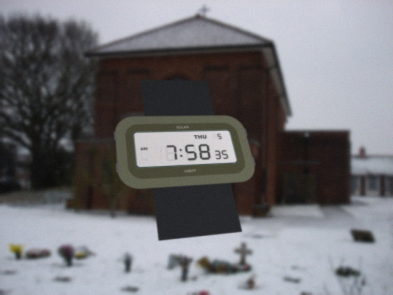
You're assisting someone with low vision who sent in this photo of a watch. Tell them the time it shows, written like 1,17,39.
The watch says 7,58,35
